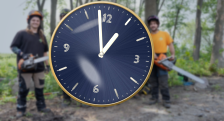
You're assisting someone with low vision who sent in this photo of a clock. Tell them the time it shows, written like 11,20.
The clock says 12,58
